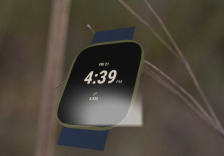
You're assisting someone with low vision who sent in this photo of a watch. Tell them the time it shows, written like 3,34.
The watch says 4,39
